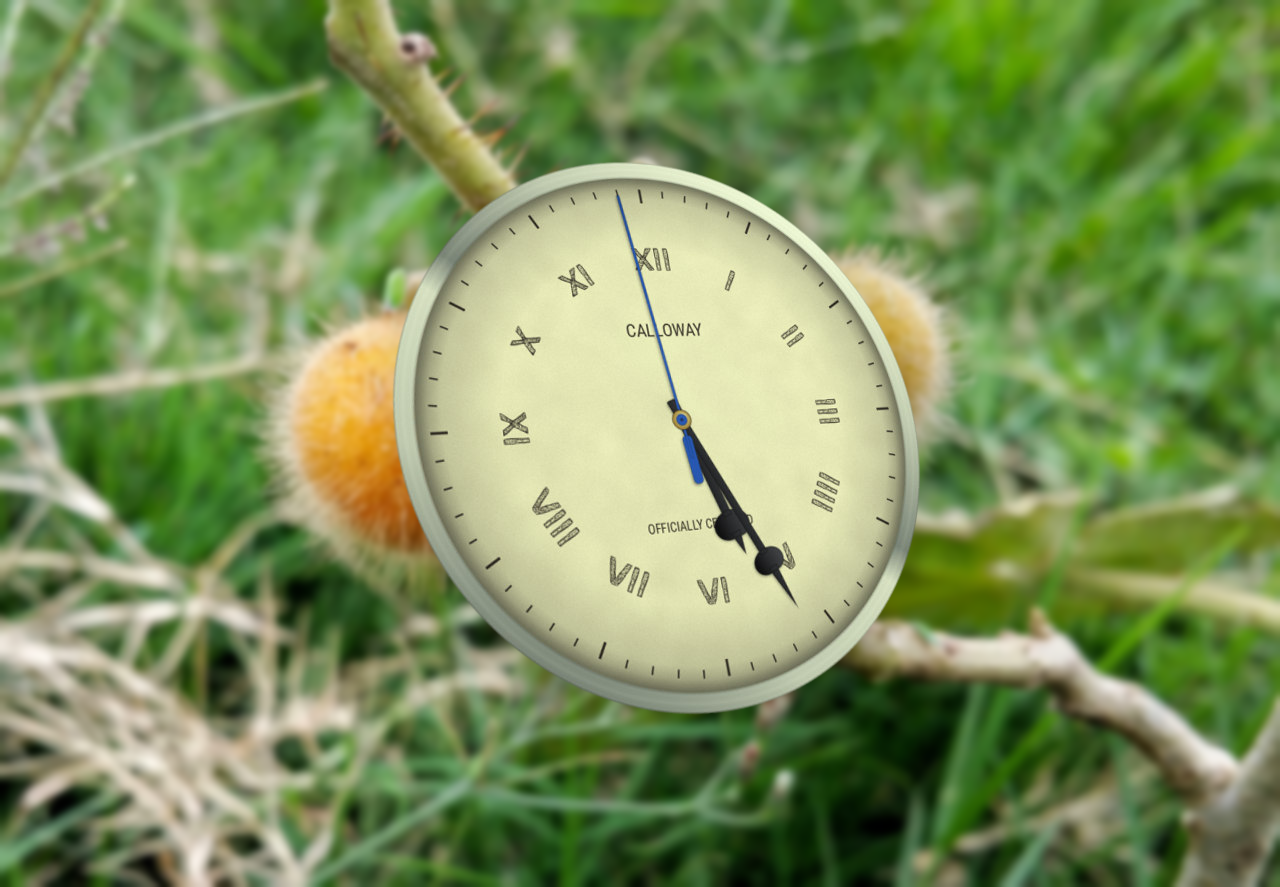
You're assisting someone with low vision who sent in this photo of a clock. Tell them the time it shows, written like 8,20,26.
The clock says 5,25,59
